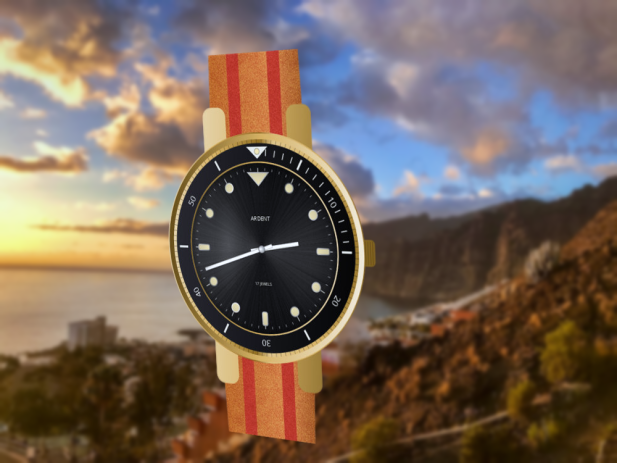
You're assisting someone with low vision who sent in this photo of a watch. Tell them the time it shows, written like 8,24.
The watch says 2,42
